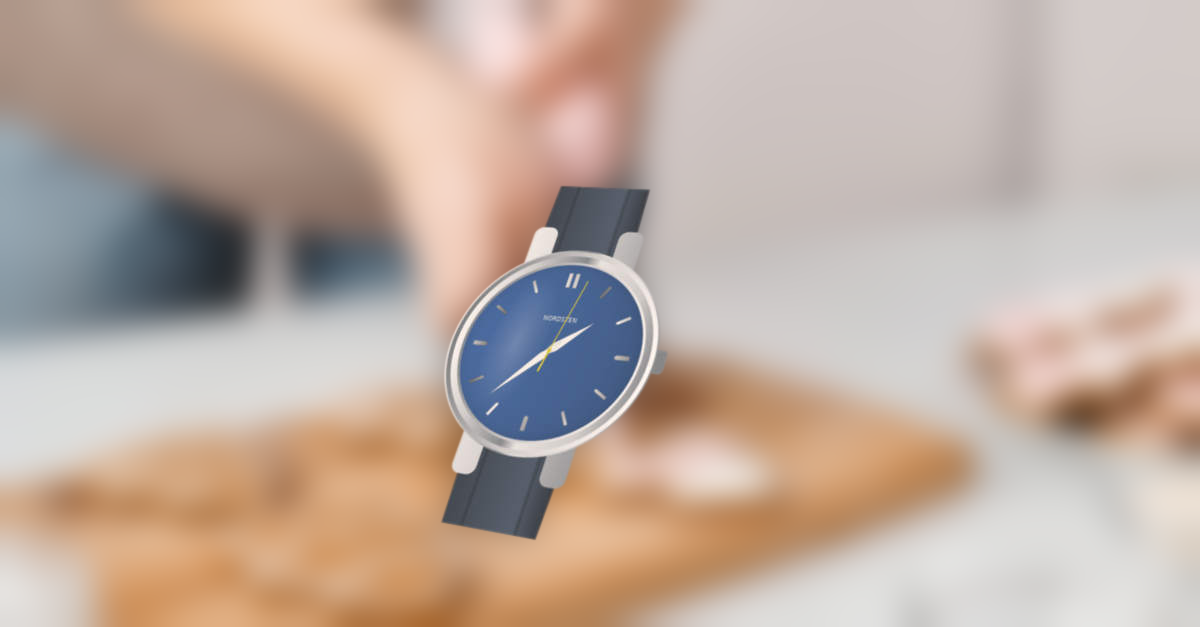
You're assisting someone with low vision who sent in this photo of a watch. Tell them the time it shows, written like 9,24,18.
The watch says 1,37,02
